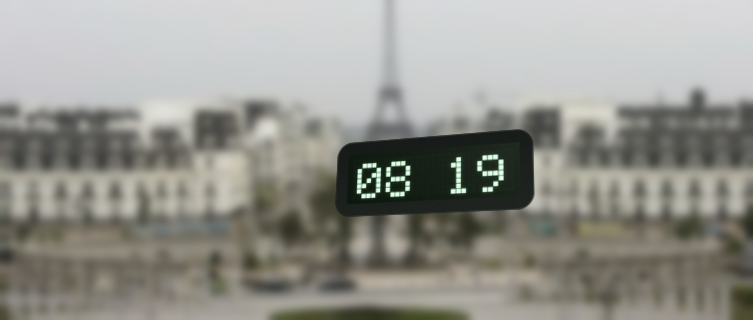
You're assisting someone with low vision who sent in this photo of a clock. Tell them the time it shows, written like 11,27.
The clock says 8,19
